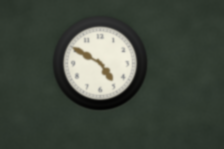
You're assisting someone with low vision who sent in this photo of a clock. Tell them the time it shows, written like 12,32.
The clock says 4,50
